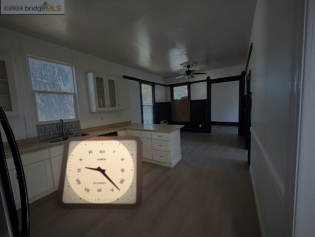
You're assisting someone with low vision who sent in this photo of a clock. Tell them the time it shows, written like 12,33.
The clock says 9,23
